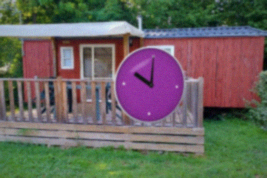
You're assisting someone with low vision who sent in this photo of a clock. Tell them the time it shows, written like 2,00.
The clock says 10,00
